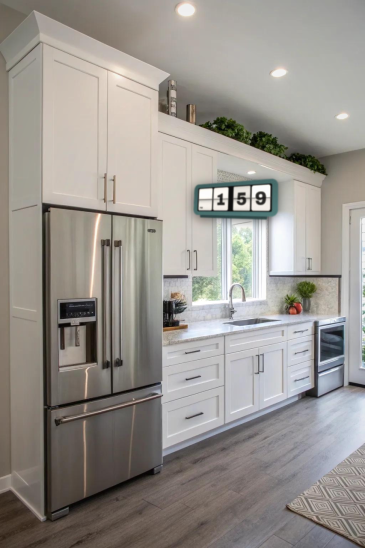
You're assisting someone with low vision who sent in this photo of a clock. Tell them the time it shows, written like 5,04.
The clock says 1,59
